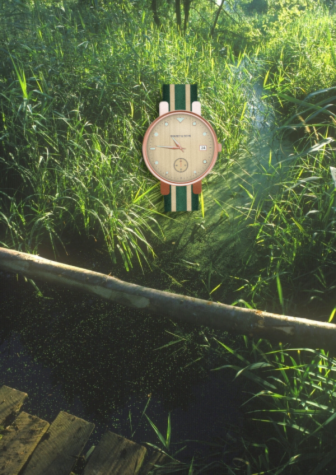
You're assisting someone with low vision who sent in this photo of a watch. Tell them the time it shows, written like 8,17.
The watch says 10,46
